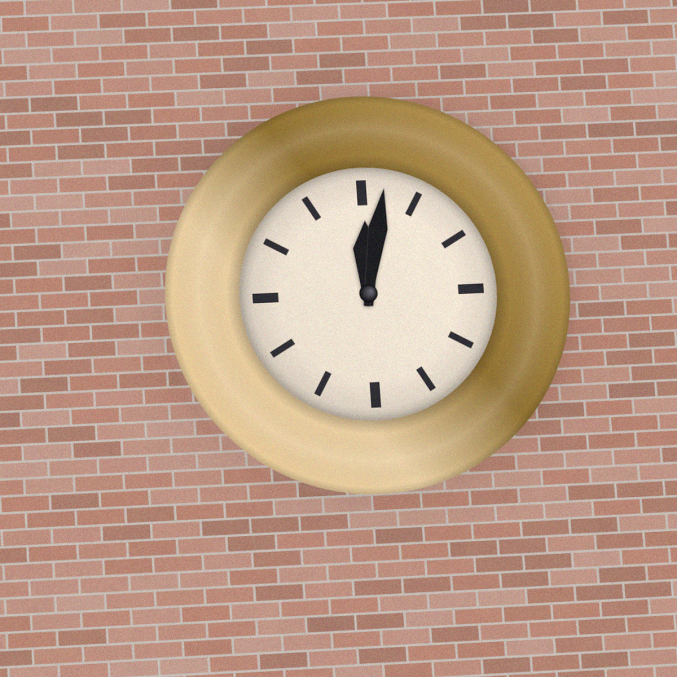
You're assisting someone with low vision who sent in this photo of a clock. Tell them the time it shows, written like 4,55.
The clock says 12,02
